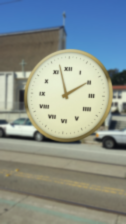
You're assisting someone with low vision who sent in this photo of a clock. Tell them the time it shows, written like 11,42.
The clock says 1,57
